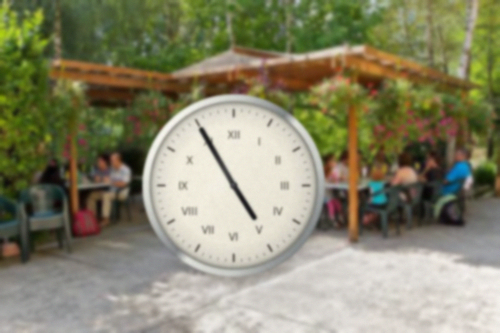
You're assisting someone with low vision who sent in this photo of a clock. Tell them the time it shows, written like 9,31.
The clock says 4,55
